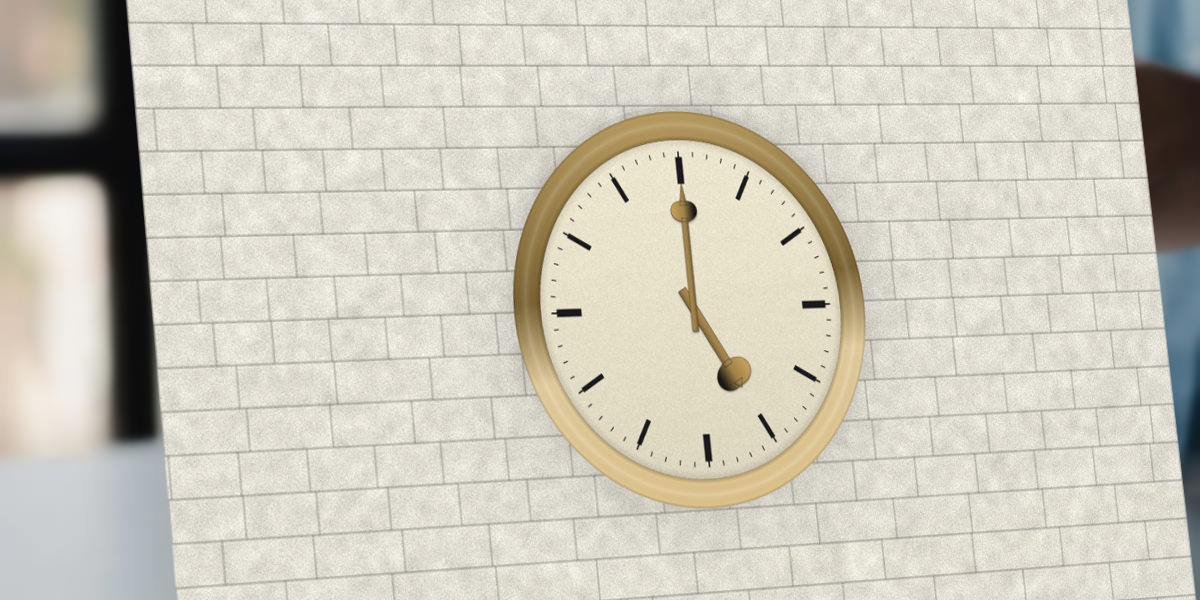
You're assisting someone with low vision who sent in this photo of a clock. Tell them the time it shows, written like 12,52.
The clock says 5,00
